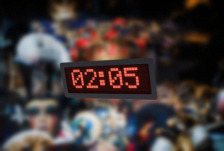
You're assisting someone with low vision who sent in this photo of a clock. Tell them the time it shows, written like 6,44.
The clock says 2,05
